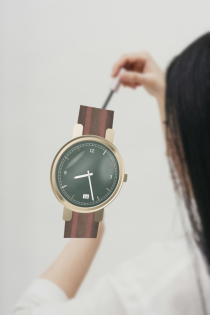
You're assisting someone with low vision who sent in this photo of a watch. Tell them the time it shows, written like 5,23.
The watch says 8,27
